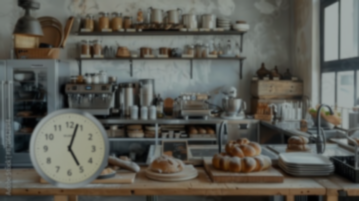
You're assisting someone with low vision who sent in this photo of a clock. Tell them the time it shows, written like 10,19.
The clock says 5,03
